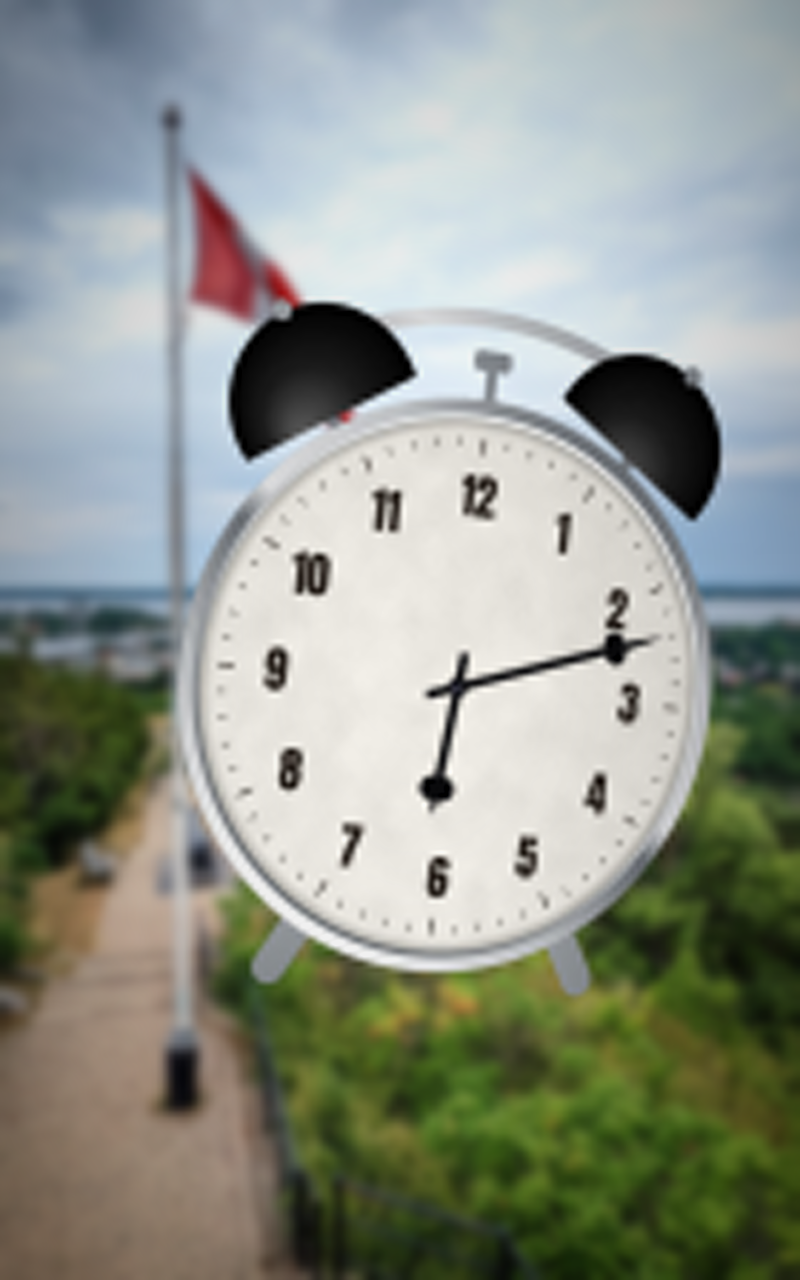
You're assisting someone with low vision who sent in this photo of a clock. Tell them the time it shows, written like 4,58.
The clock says 6,12
